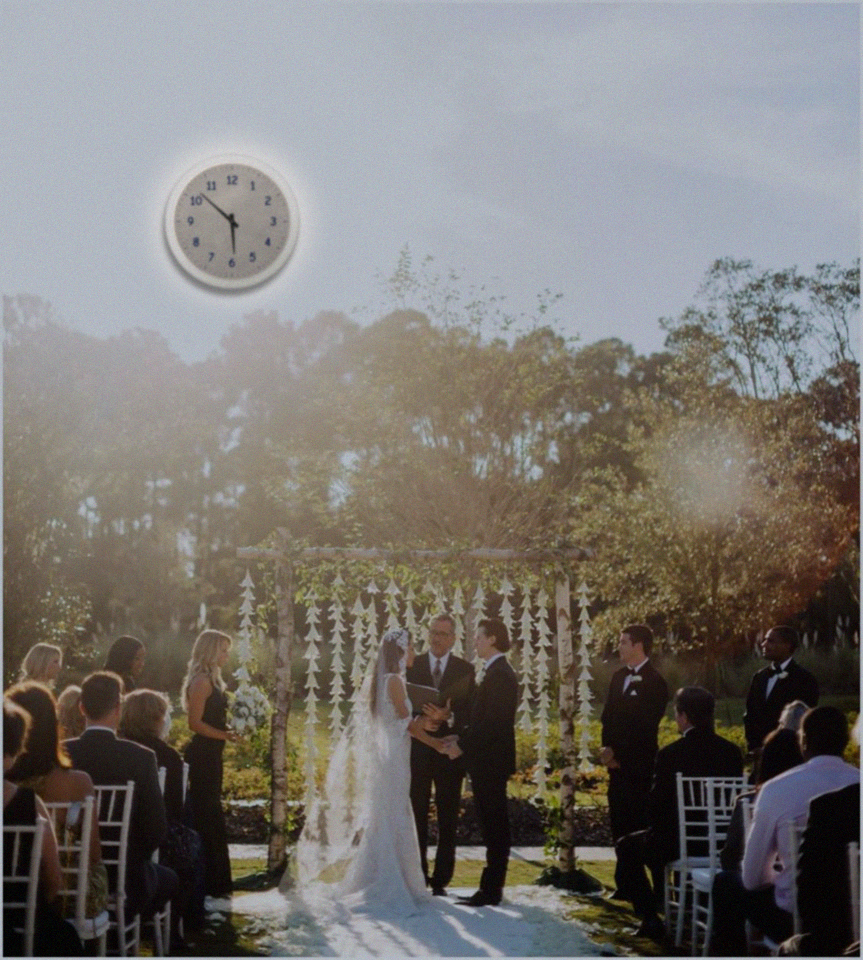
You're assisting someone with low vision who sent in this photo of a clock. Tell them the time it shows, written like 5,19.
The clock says 5,52
